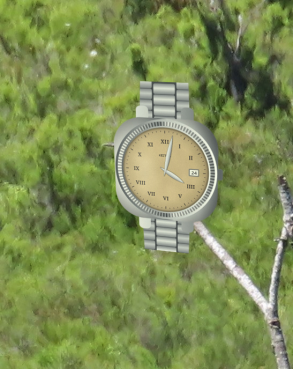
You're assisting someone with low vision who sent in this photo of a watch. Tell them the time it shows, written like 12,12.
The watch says 4,02
